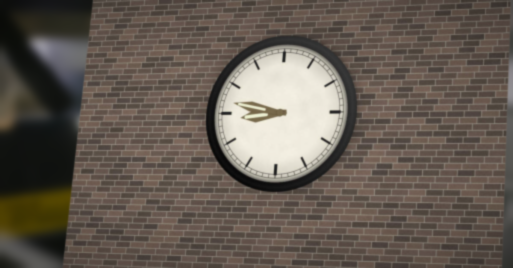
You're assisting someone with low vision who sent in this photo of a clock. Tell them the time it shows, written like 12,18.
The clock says 8,47
